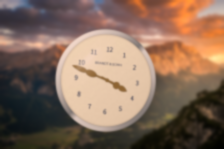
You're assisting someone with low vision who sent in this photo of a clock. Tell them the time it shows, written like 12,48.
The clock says 3,48
